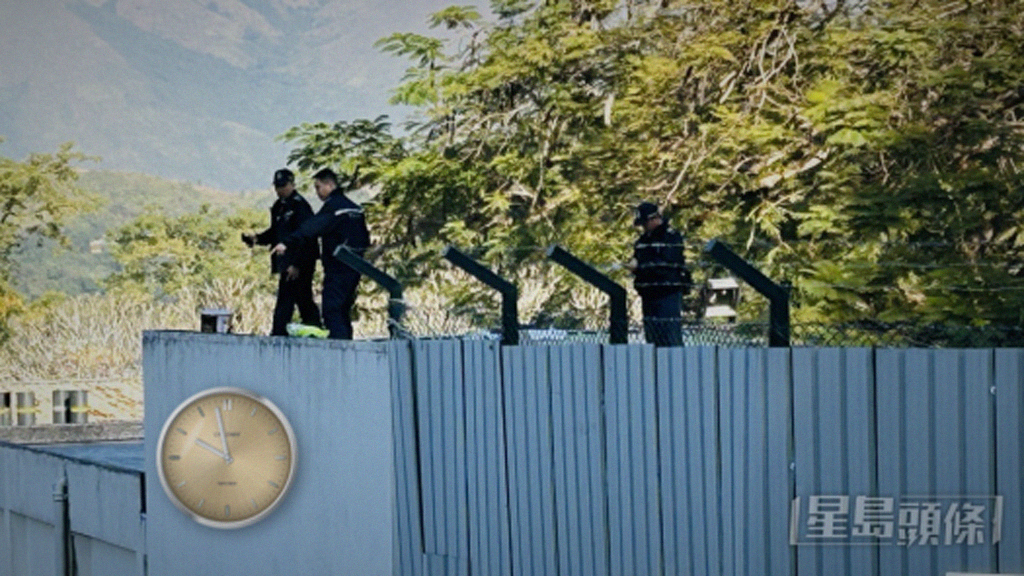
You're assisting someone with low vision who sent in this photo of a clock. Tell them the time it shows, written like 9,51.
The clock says 9,58
